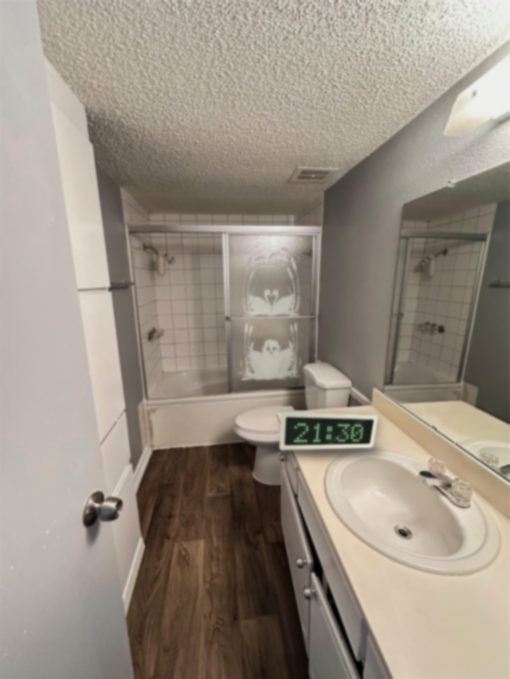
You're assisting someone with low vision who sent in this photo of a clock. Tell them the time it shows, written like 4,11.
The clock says 21,30
